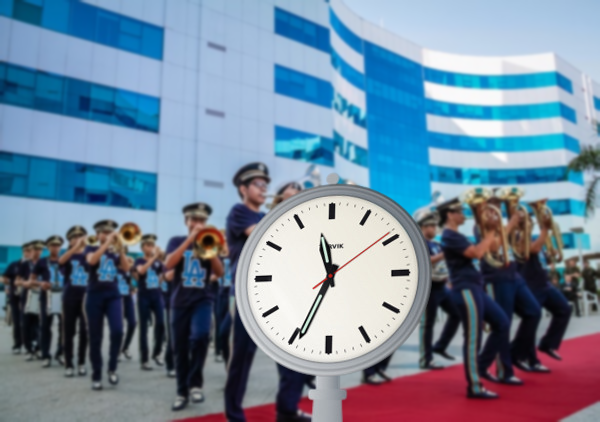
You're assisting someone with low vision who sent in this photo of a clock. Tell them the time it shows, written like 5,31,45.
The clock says 11,34,09
